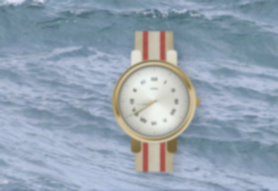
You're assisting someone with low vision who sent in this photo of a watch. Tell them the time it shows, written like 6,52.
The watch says 8,40
